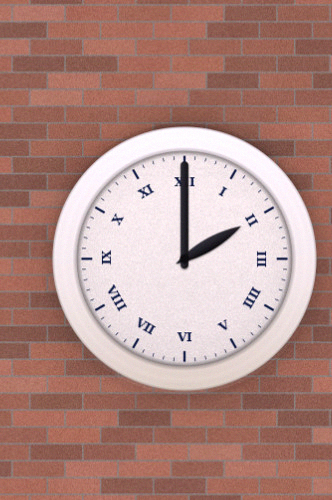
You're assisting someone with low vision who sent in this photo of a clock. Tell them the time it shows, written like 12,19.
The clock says 2,00
